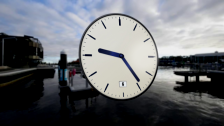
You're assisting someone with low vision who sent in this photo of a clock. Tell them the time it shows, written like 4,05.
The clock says 9,24
